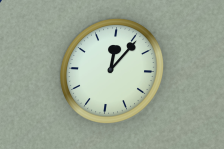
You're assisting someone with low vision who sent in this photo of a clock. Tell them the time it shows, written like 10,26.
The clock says 12,06
